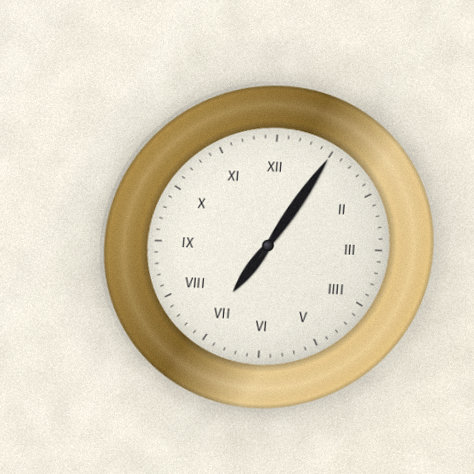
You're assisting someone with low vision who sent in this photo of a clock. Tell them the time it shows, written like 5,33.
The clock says 7,05
